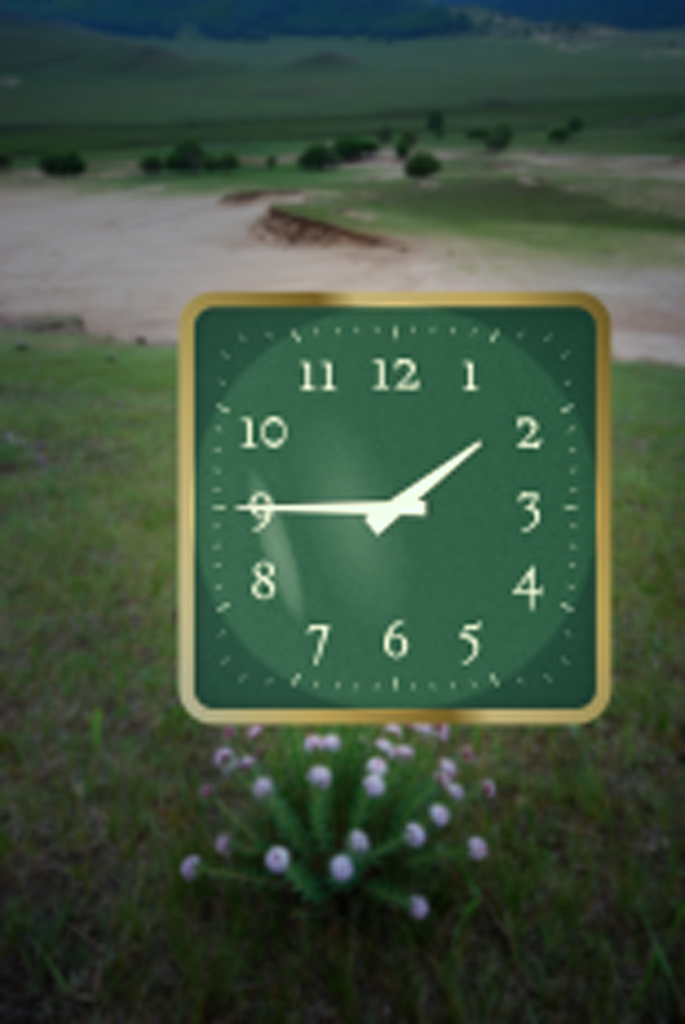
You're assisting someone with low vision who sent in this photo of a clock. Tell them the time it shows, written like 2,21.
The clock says 1,45
